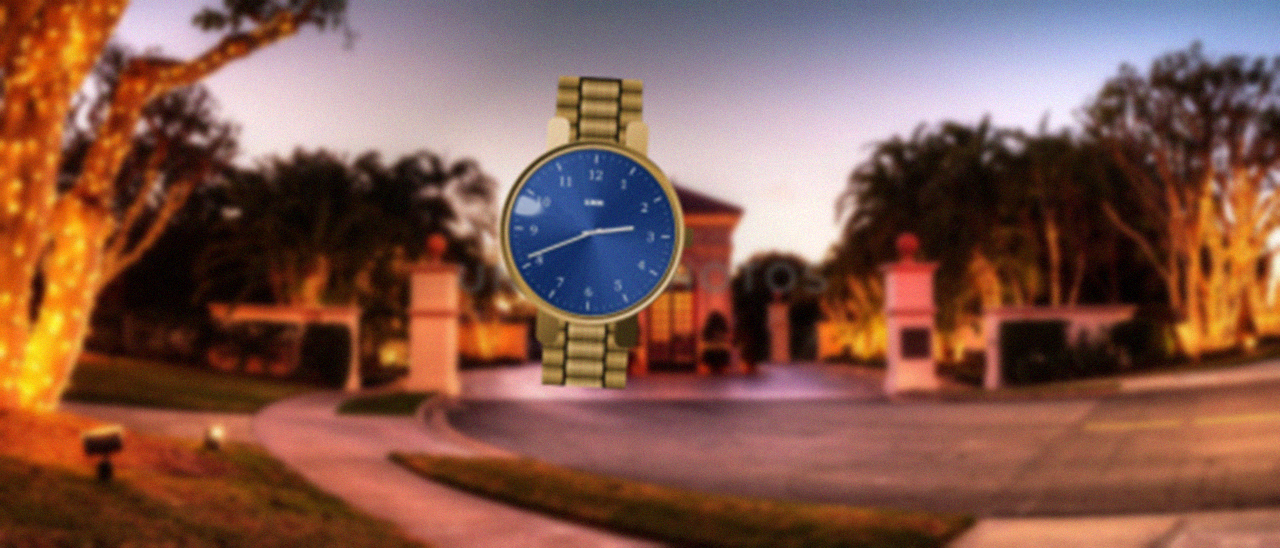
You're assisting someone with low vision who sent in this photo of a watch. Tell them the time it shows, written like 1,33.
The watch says 2,41
